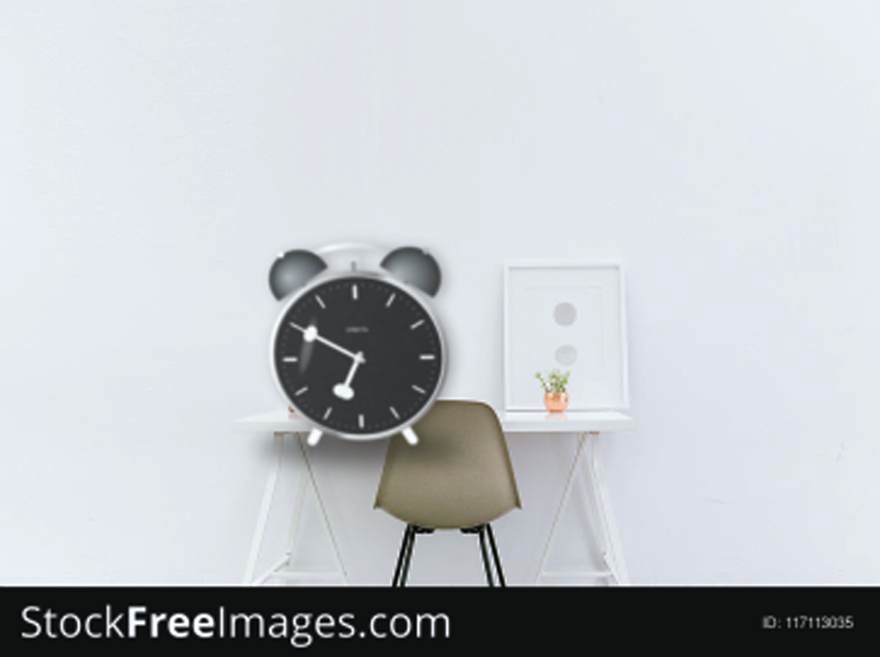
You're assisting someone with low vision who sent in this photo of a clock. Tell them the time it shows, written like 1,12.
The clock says 6,50
